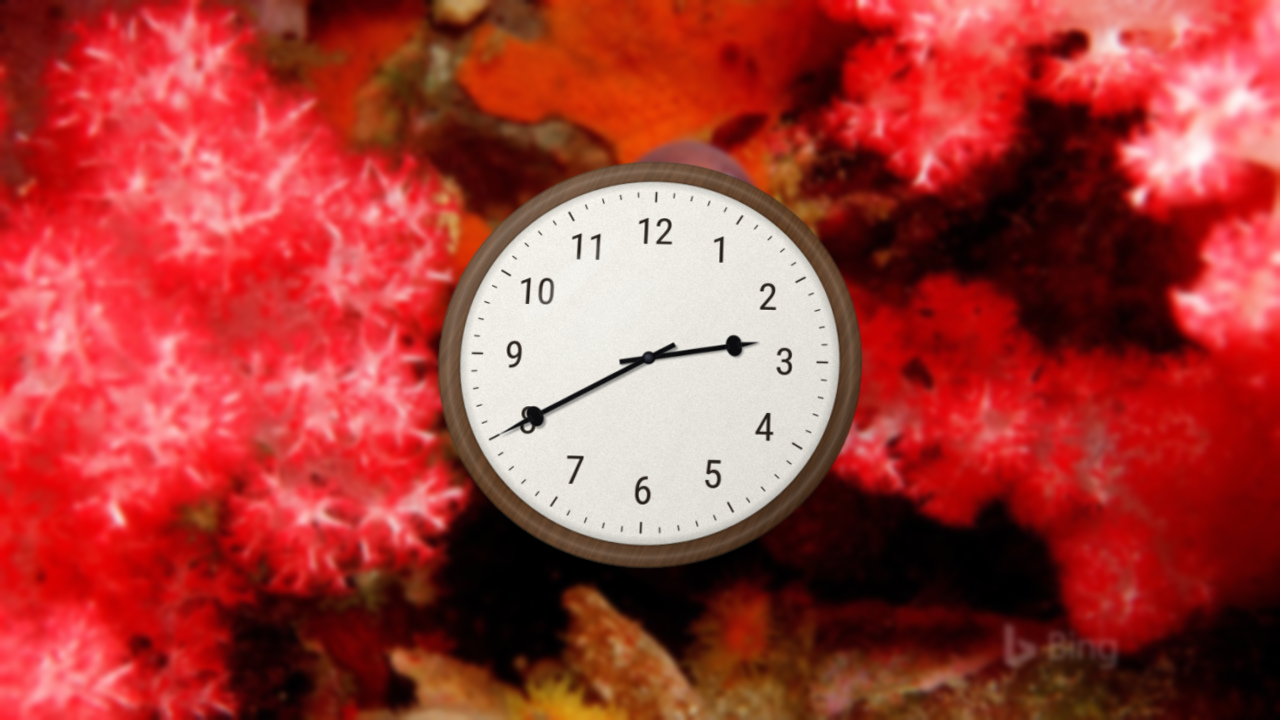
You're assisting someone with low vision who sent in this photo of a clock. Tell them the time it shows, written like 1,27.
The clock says 2,40
